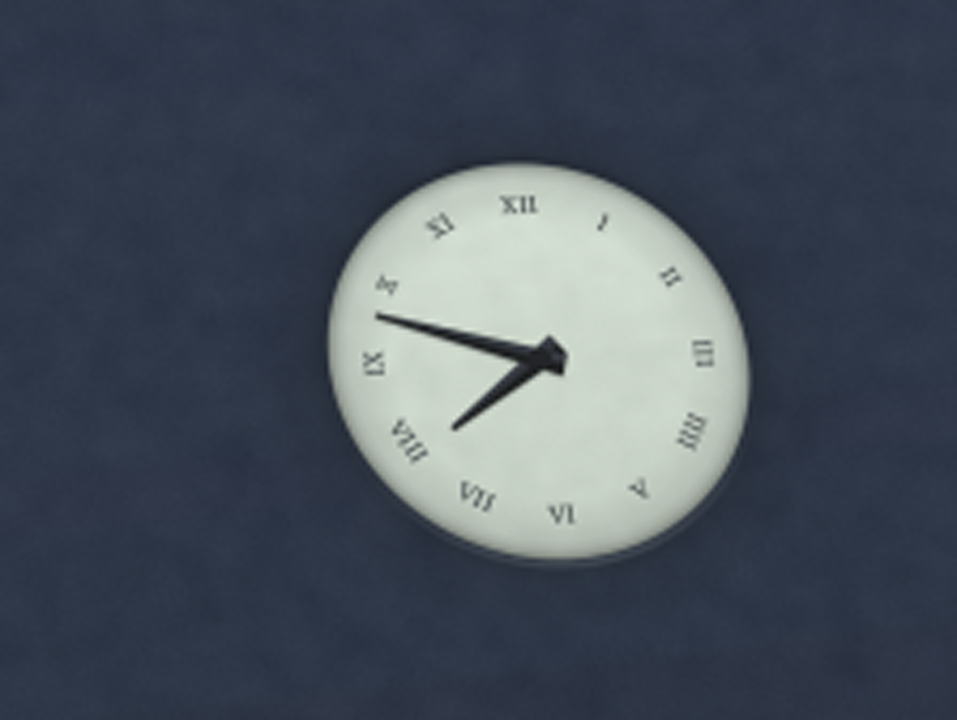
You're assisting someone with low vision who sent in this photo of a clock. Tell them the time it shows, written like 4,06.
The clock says 7,48
